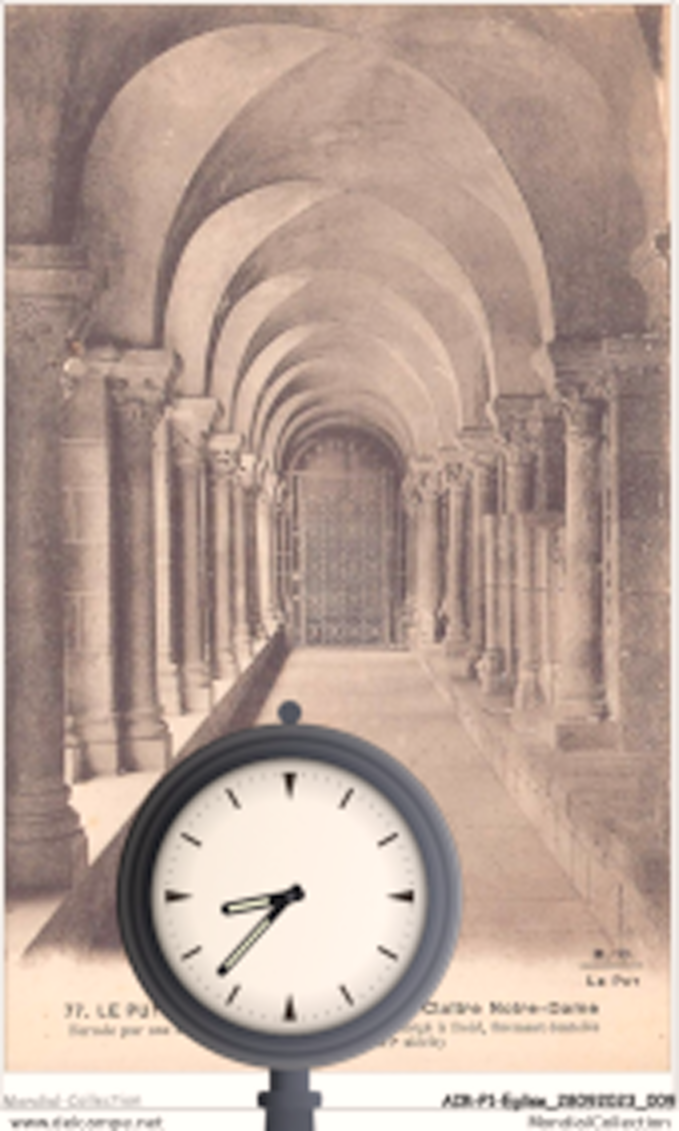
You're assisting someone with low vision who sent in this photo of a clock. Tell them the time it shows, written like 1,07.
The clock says 8,37
